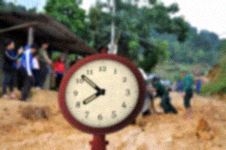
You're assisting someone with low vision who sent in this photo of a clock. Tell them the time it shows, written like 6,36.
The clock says 7,52
